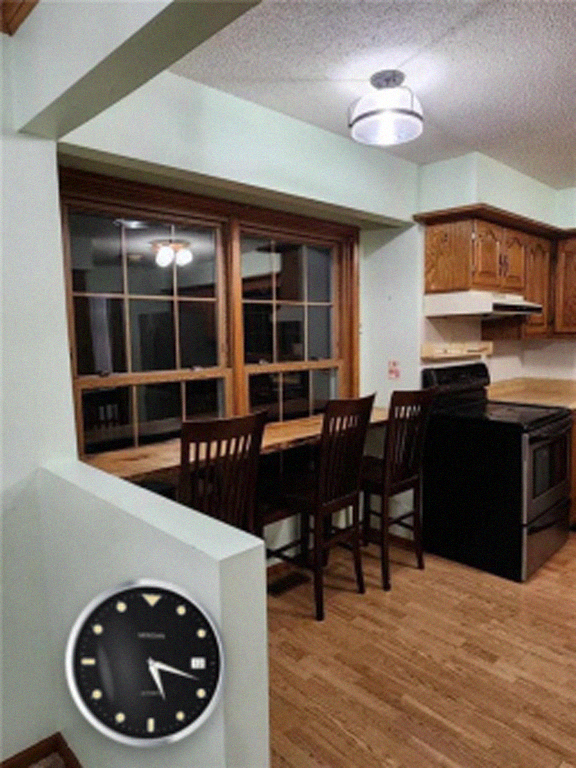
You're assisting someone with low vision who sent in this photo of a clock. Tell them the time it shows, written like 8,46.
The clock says 5,18
